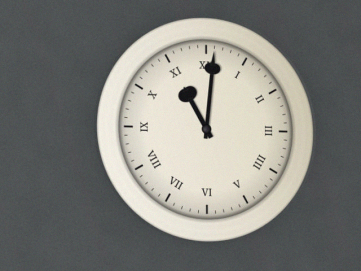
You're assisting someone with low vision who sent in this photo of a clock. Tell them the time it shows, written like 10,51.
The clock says 11,01
